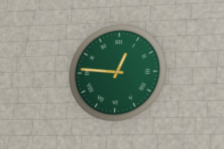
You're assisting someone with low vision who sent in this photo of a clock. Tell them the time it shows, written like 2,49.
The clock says 12,46
